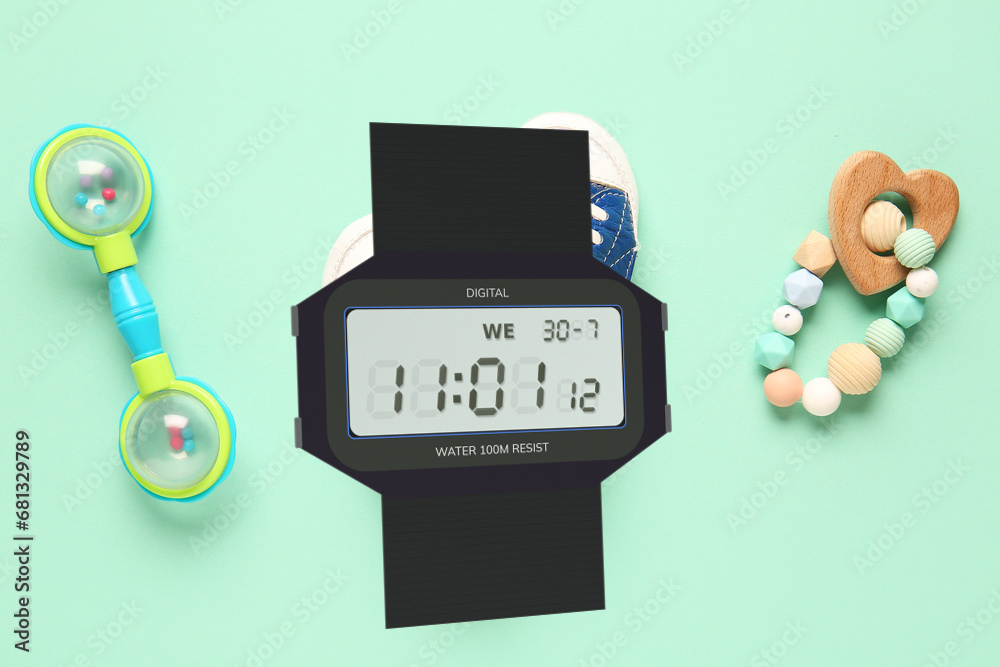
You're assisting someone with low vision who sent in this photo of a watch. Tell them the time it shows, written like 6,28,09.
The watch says 11,01,12
